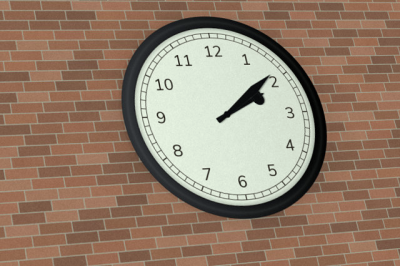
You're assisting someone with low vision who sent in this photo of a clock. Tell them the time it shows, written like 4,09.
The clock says 2,09
